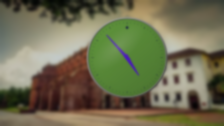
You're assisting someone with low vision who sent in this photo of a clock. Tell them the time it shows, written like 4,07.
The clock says 4,53
